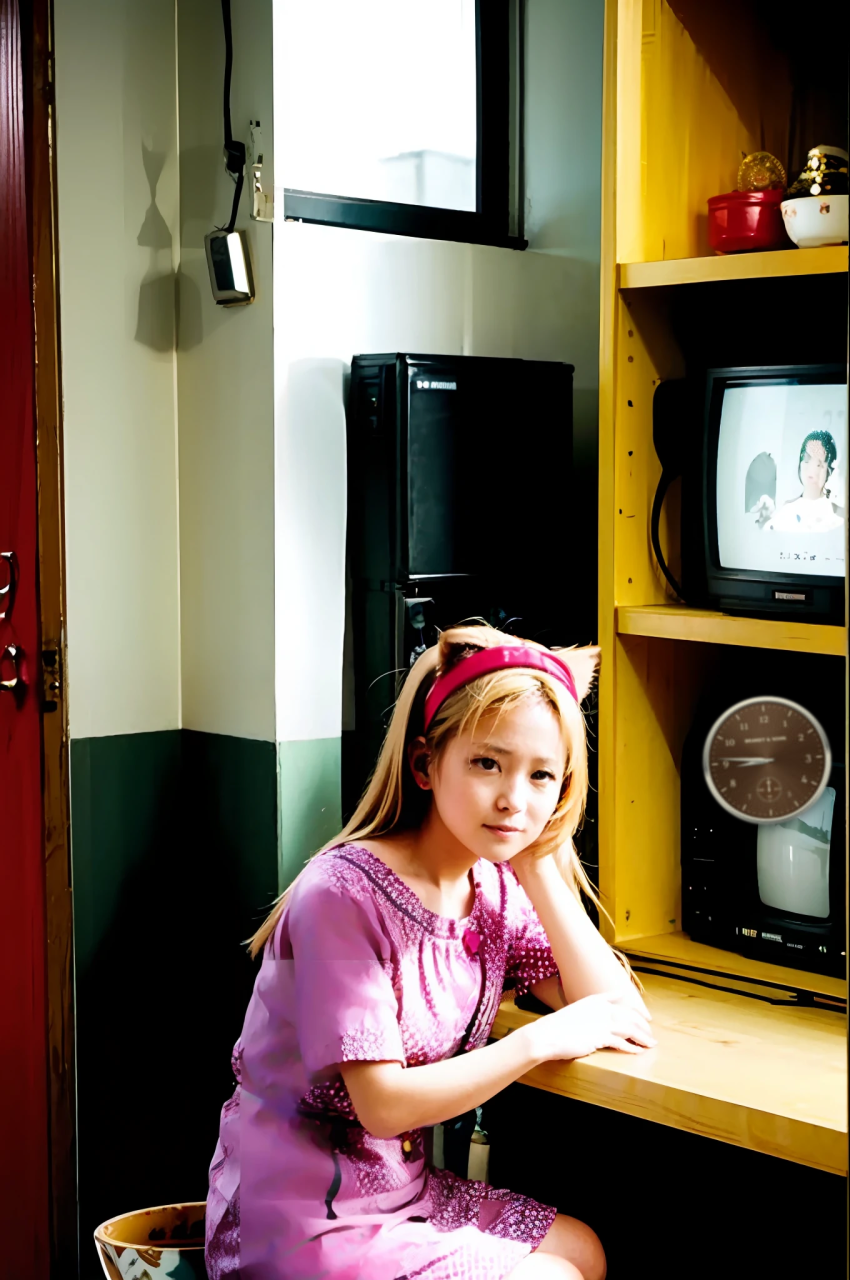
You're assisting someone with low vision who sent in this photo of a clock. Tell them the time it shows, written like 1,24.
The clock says 8,46
